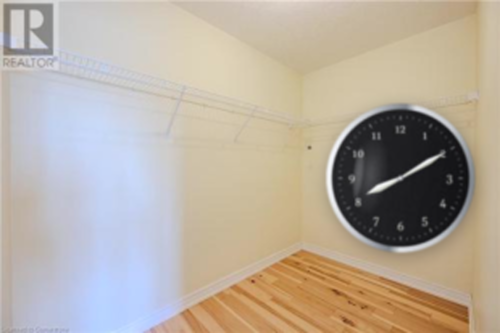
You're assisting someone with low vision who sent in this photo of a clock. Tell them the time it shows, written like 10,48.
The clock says 8,10
